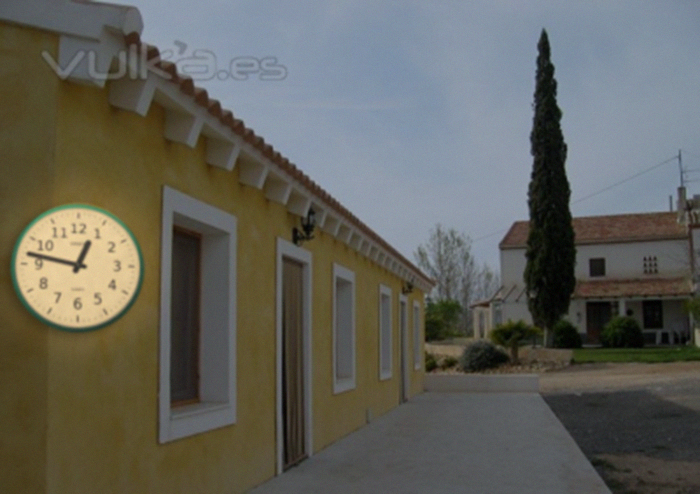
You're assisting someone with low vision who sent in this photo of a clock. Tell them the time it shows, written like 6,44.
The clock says 12,47
